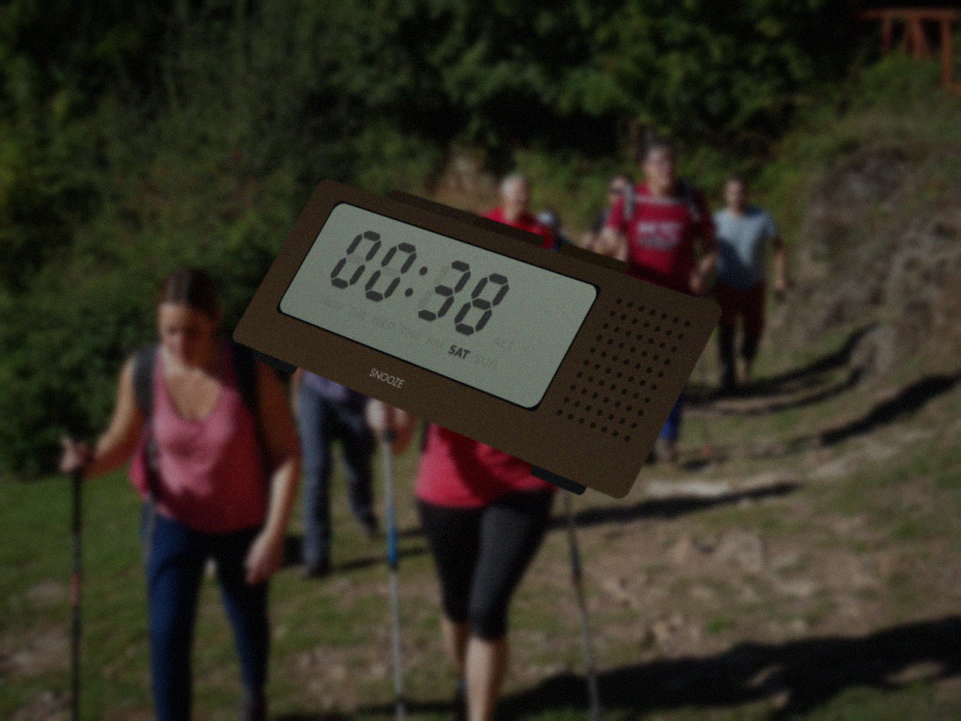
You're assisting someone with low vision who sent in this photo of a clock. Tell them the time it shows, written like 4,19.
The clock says 0,38
